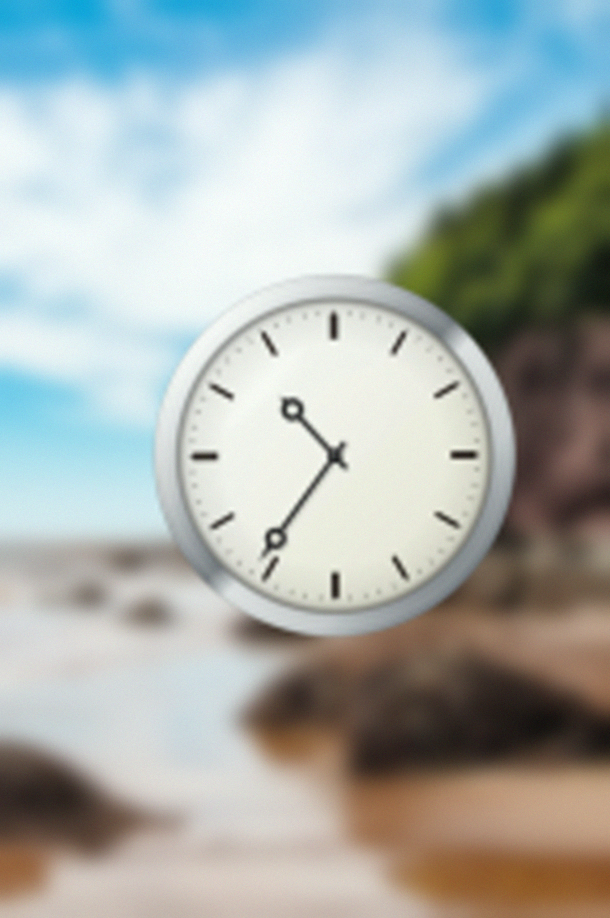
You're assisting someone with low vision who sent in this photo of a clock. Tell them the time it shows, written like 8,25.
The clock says 10,36
